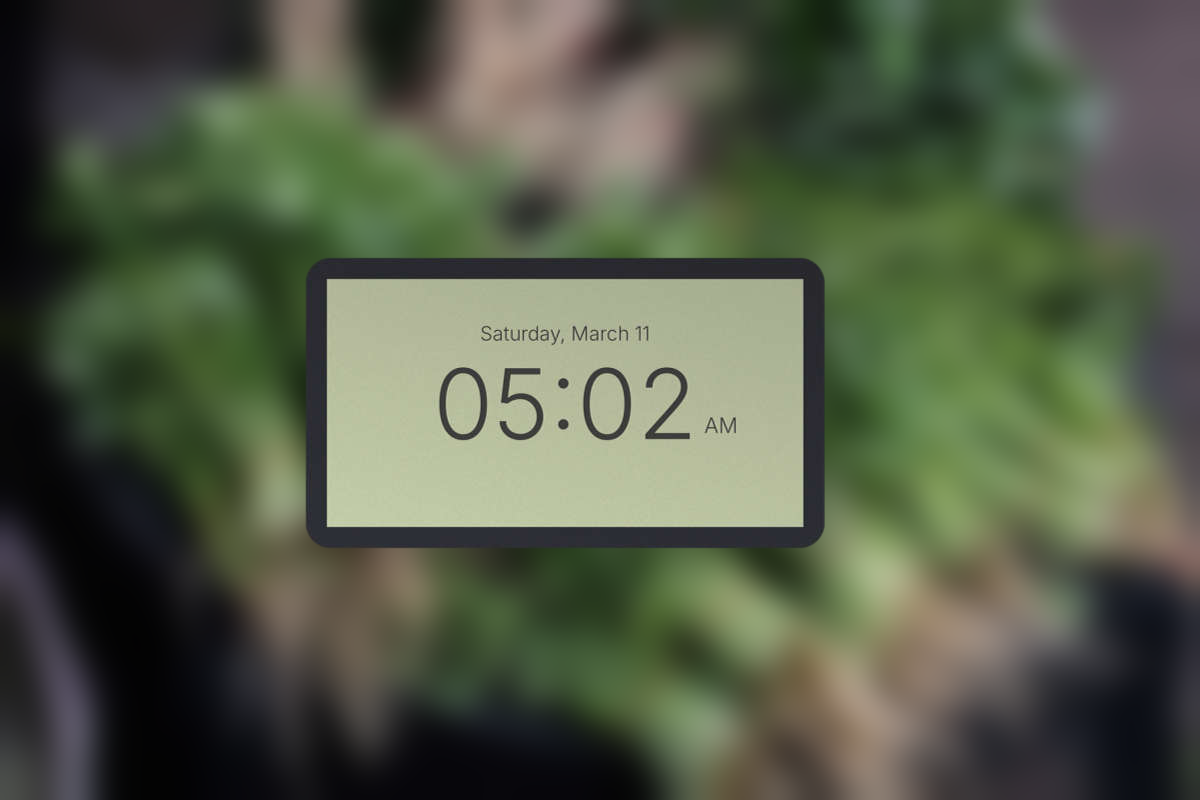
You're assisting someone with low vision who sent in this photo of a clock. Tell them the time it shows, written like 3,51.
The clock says 5,02
